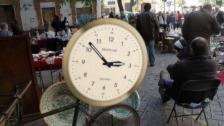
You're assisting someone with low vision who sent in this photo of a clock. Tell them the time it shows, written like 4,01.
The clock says 2,52
